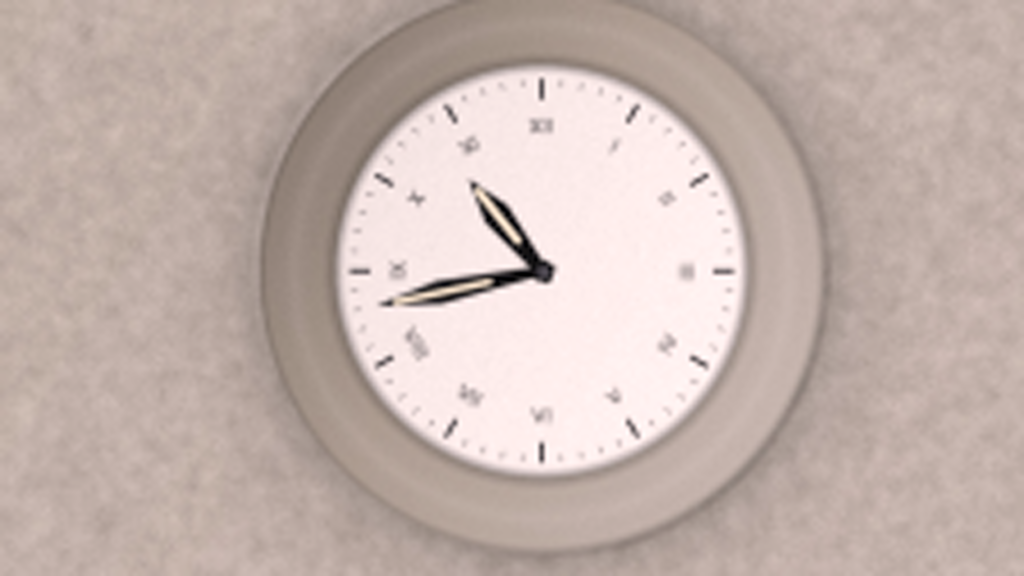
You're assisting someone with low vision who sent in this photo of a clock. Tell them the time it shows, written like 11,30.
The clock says 10,43
